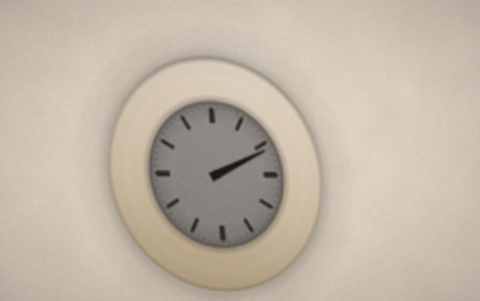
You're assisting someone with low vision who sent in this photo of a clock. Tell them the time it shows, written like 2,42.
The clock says 2,11
